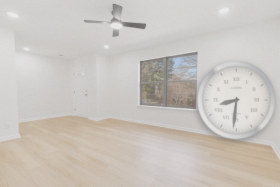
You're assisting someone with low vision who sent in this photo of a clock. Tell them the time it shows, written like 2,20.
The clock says 8,31
